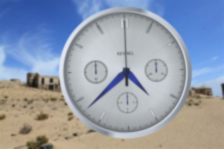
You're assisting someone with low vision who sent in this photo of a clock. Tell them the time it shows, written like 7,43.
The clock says 4,38
